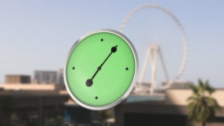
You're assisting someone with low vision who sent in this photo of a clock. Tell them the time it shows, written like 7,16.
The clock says 7,06
